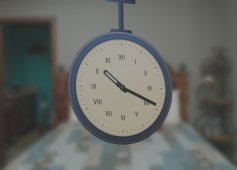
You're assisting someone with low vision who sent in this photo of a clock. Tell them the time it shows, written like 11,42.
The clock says 10,19
